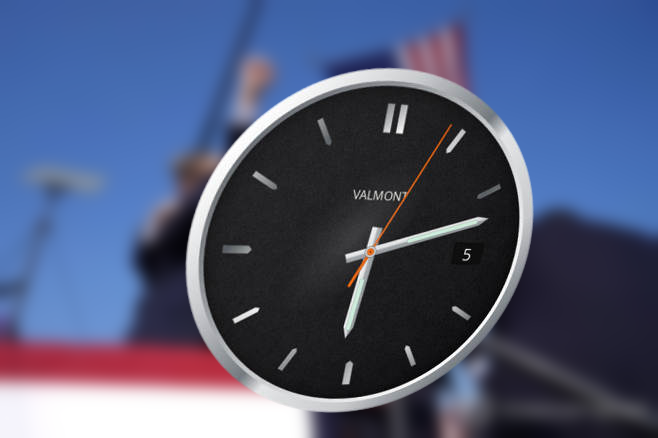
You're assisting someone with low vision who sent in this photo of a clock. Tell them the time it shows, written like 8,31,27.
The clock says 6,12,04
